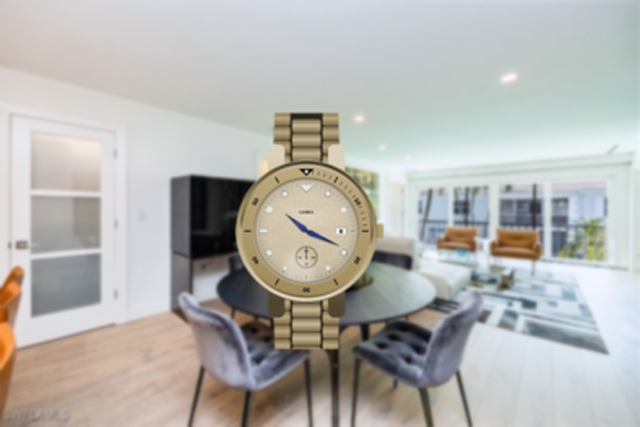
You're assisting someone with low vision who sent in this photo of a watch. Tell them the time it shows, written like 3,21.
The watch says 10,19
